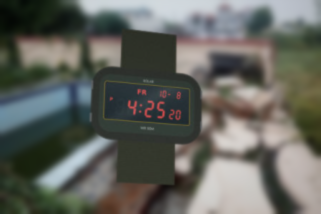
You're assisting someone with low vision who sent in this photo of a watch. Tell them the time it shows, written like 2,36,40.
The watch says 4,25,20
